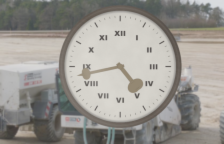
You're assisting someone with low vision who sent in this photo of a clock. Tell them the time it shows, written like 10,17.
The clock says 4,43
